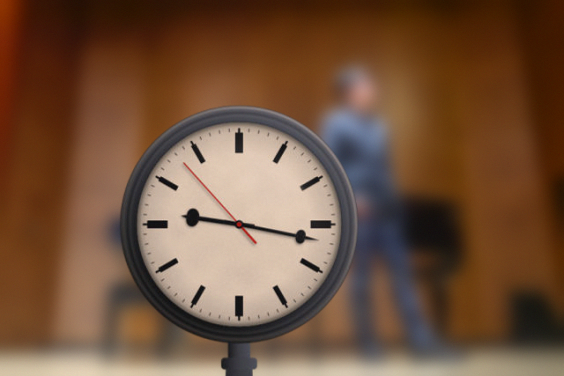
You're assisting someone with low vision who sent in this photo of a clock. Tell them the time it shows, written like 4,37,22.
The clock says 9,16,53
